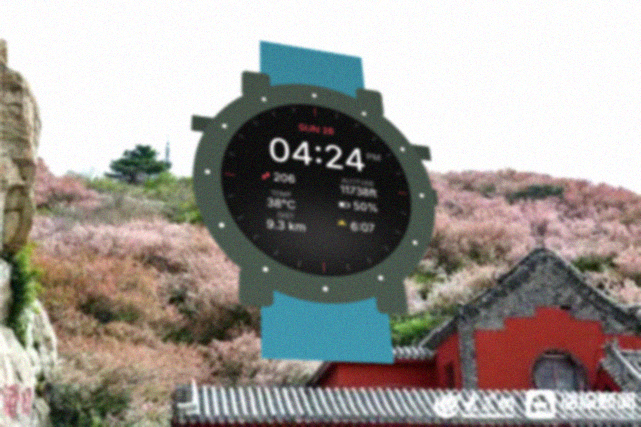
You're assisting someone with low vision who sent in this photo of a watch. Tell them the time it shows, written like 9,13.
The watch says 4,24
